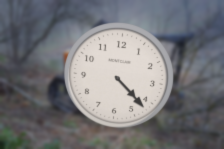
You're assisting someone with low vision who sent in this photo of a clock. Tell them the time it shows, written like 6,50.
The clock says 4,22
